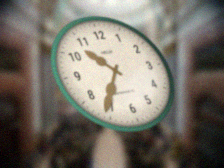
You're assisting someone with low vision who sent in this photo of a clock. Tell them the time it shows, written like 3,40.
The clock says 10,36
